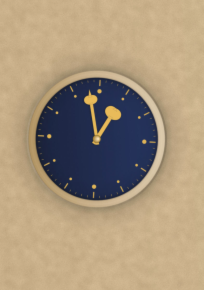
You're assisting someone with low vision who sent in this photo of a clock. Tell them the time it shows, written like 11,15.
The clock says 12,58
